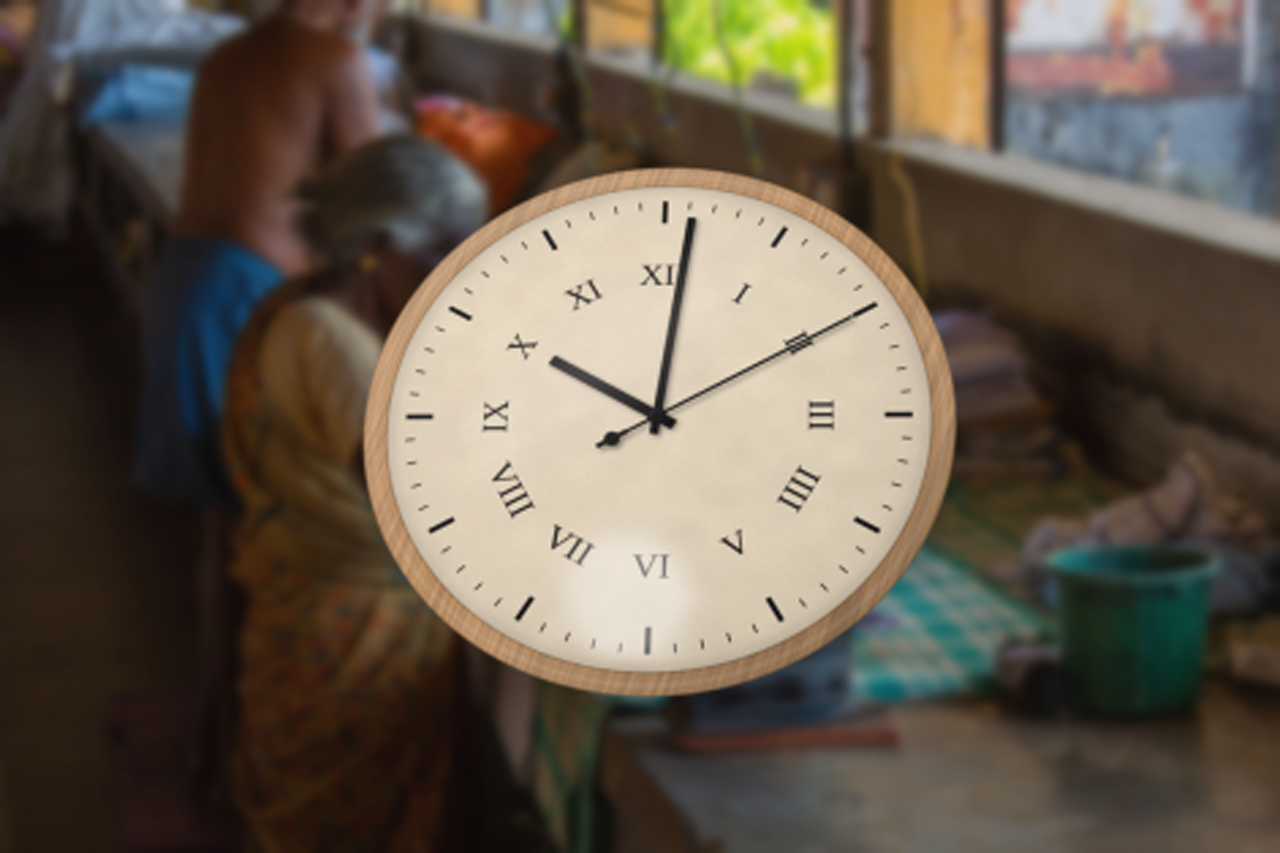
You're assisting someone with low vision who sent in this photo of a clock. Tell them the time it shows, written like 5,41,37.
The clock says 10,01,10
